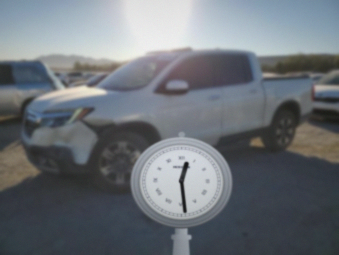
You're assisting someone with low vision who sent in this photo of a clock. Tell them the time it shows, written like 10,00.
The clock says 12,29
